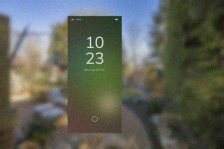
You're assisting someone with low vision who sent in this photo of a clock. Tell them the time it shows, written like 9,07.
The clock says 10,23
